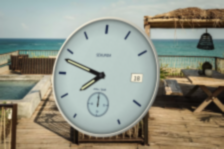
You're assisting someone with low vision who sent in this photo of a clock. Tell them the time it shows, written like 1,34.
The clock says 7,48
